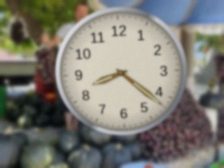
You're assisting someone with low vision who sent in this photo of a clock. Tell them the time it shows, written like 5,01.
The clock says 8,22
